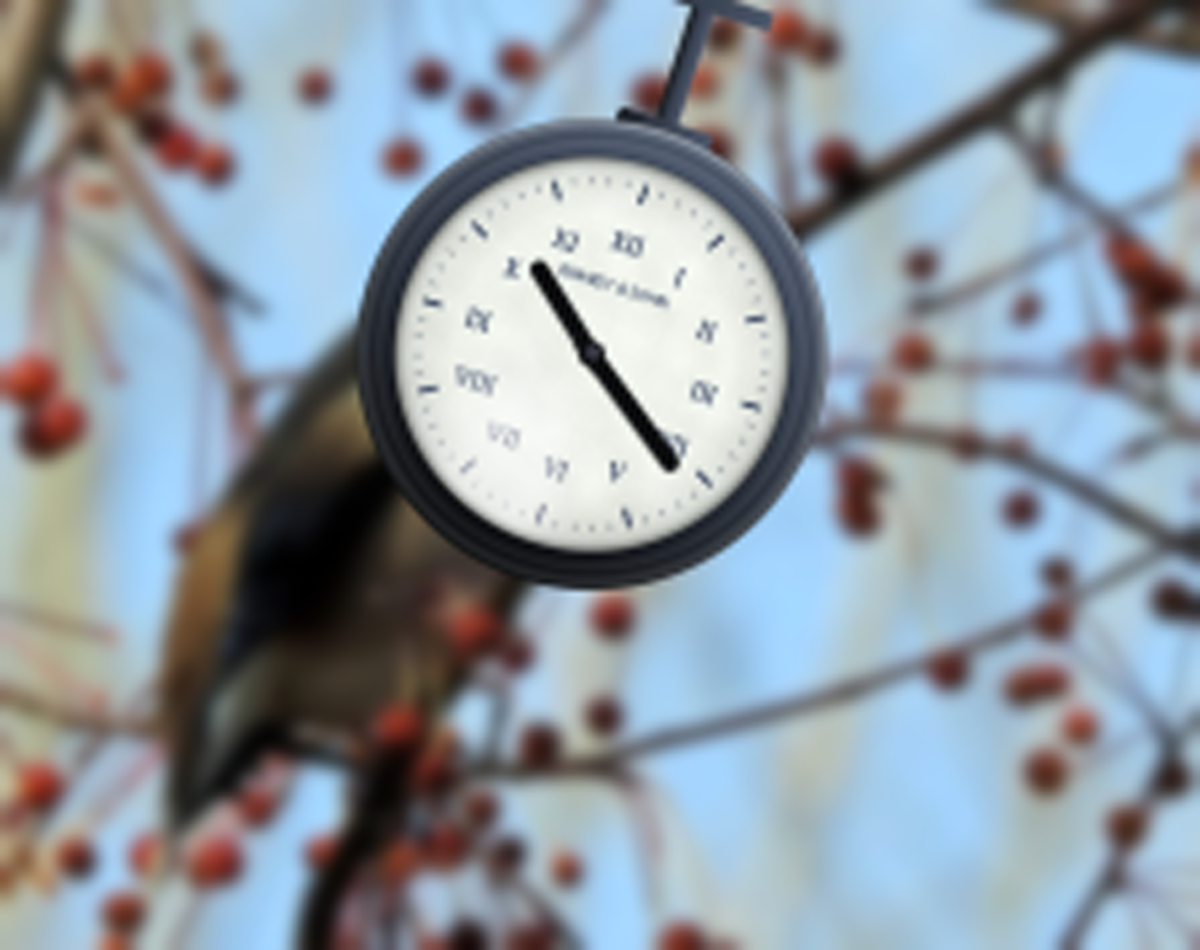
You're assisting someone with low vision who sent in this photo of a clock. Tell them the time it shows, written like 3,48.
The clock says 10,21
